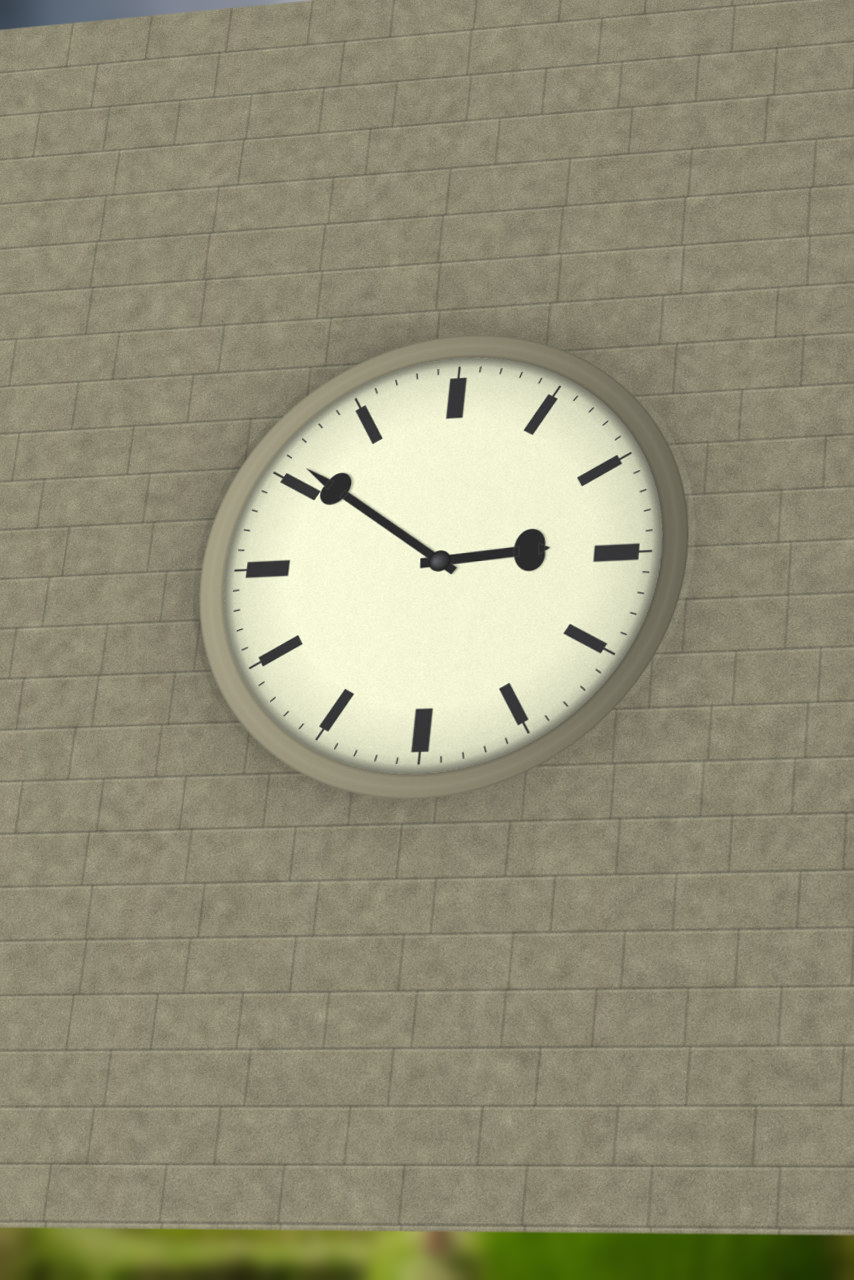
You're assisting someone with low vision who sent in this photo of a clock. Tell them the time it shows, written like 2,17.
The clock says 2,51
